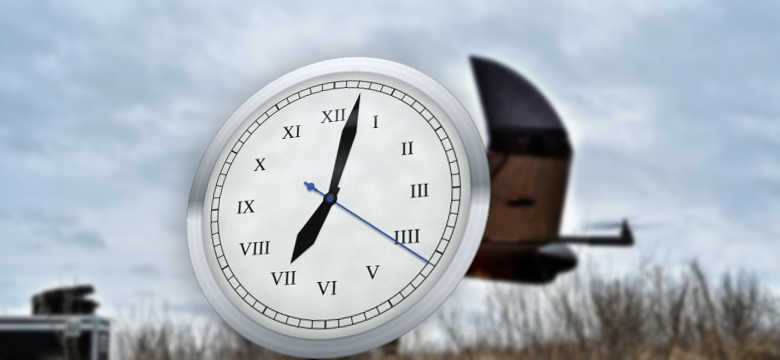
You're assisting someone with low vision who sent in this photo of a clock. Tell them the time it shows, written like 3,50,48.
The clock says 7,02,21
